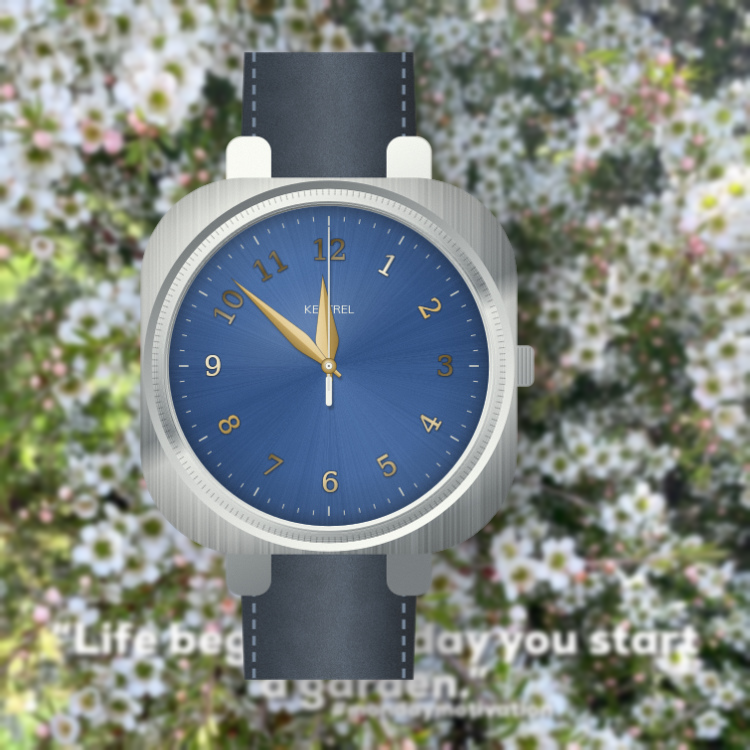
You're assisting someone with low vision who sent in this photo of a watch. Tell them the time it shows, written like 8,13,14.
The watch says 11,52,00
